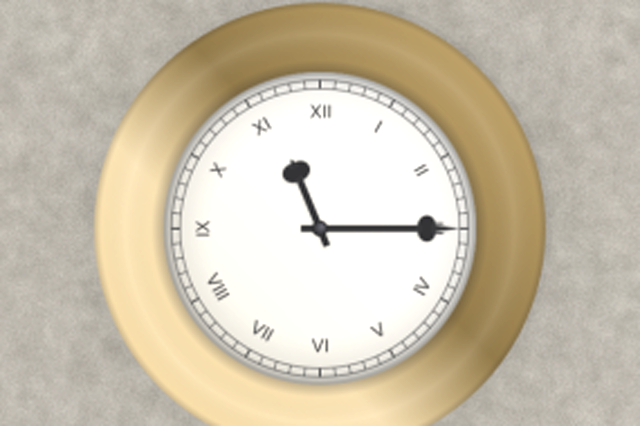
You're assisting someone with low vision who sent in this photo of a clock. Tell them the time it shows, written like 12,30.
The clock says 11,15
